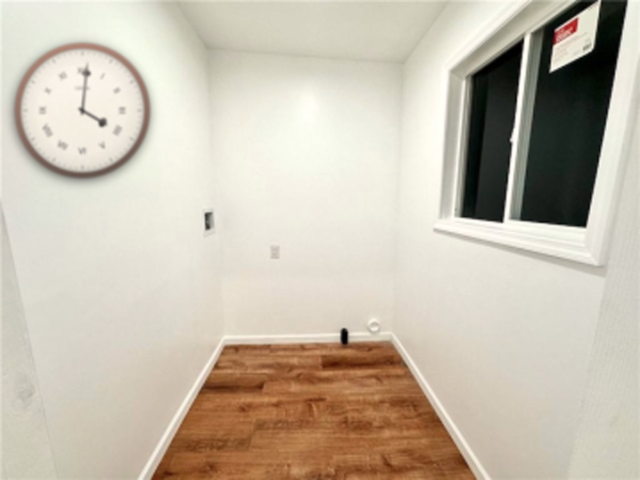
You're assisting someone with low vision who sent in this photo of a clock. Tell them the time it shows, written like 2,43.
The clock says 4,01
